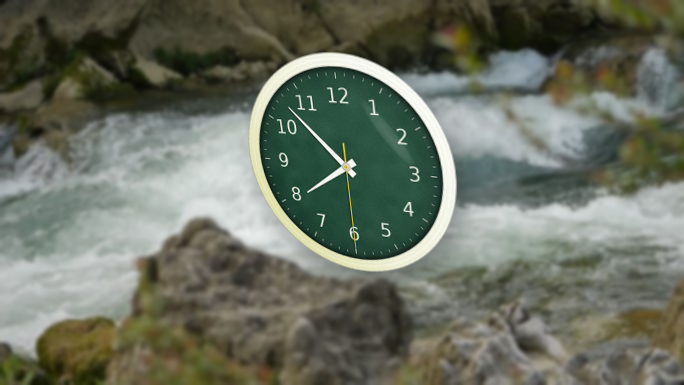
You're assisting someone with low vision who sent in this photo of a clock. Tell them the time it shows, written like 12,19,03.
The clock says 7,52,30
